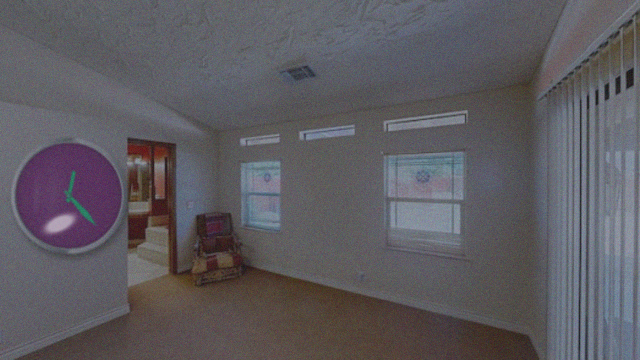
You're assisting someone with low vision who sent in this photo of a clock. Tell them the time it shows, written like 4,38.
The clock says 12,23
